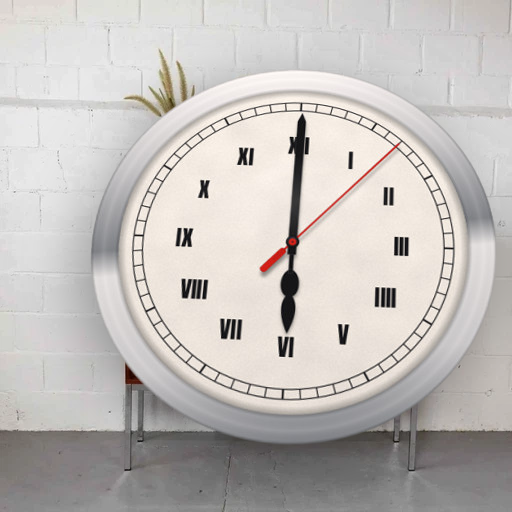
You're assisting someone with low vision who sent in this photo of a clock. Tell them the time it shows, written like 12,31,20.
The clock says 6,00,07
